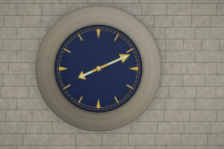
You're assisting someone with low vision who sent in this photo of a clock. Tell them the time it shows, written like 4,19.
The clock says 8,11
